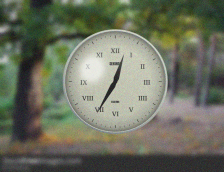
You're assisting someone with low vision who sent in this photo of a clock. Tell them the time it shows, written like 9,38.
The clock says 12,35
